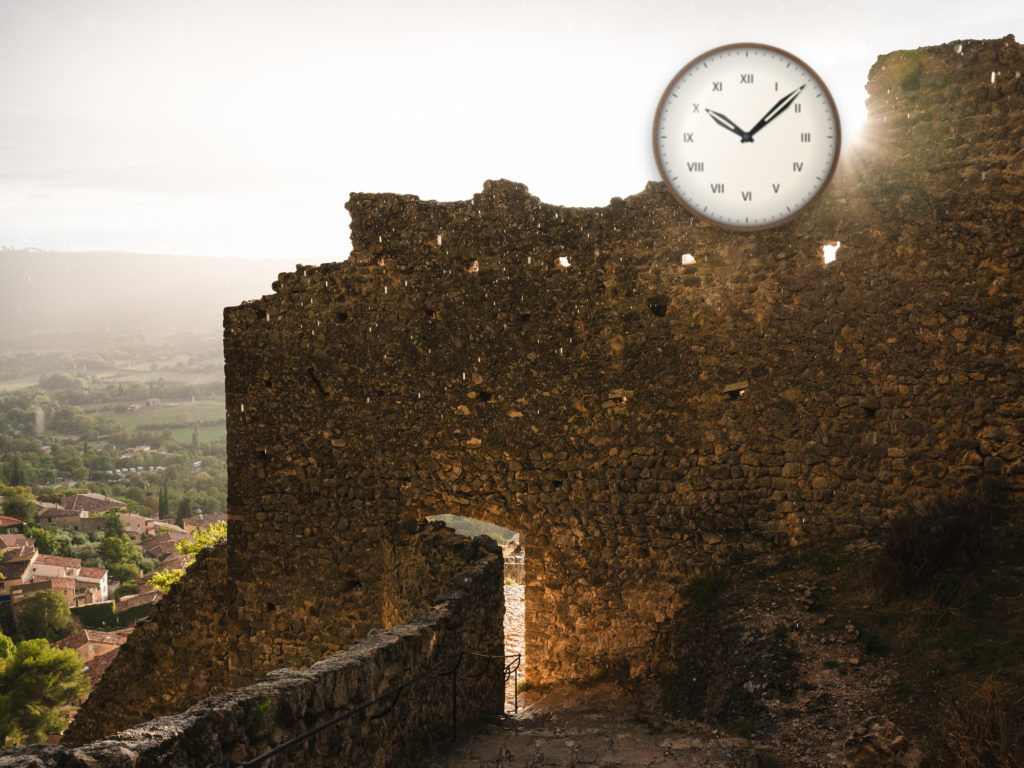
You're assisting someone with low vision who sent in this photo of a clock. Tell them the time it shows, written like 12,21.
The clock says 10,08
